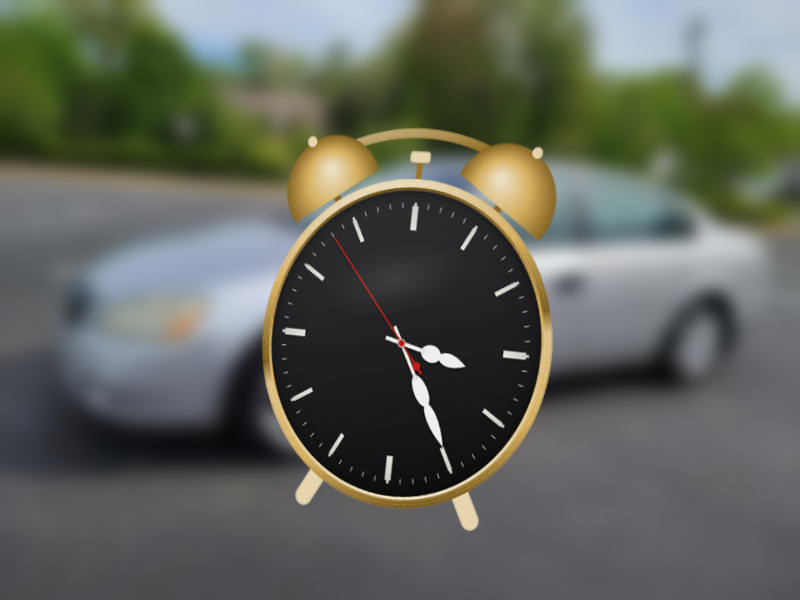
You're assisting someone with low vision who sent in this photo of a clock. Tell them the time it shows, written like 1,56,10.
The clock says 3,24,53
